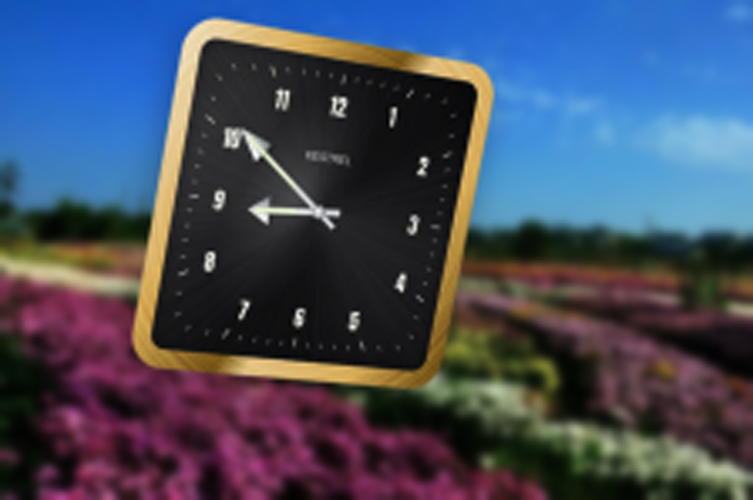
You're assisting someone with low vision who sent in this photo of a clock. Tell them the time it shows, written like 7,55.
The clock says 8,51
